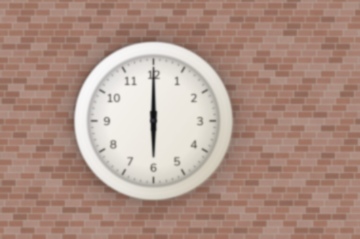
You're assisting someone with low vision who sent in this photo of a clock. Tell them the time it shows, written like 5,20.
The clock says 6,00
